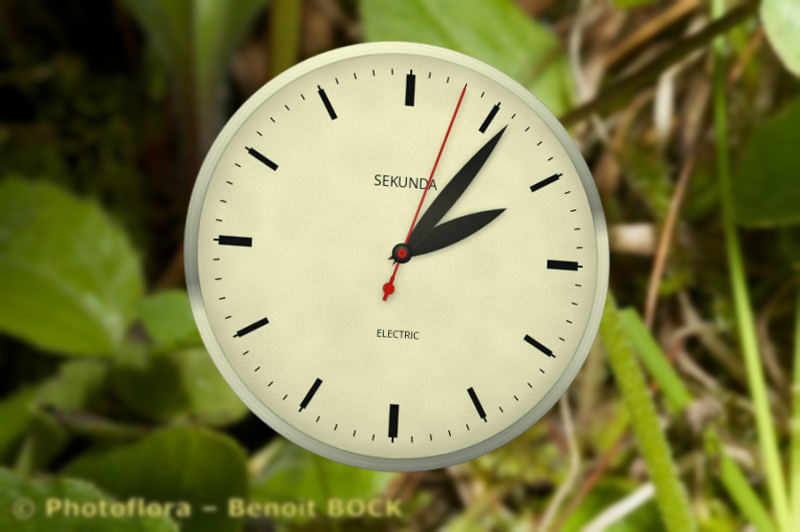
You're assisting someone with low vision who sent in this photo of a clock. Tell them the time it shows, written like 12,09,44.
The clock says 2,06,03
